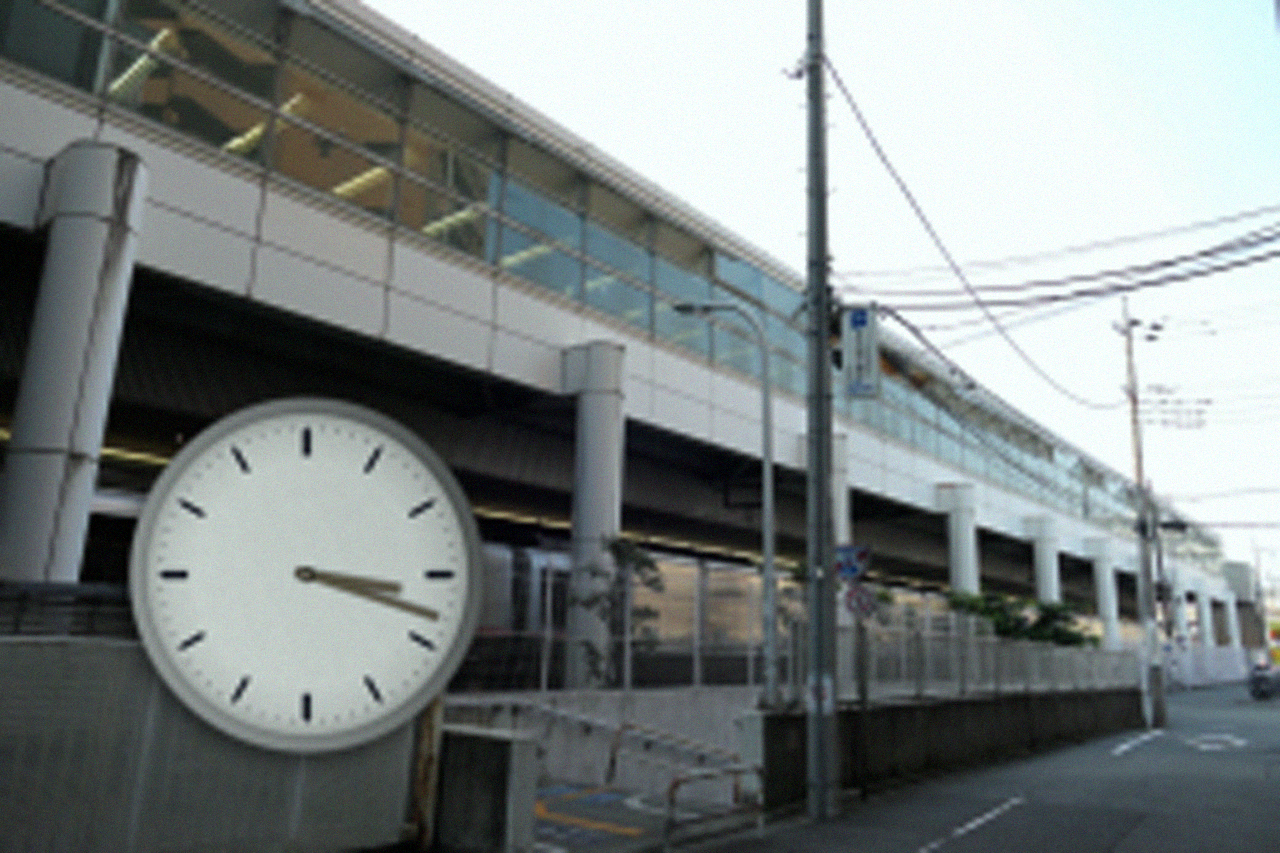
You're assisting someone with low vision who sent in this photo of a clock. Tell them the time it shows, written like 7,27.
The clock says 3,18
